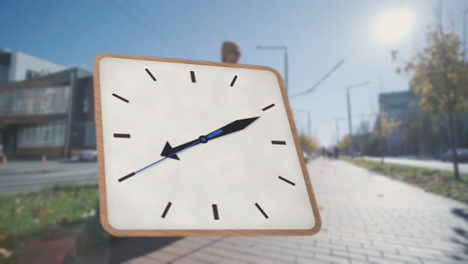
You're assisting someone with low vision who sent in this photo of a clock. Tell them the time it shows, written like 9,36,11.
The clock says 8,10,40
